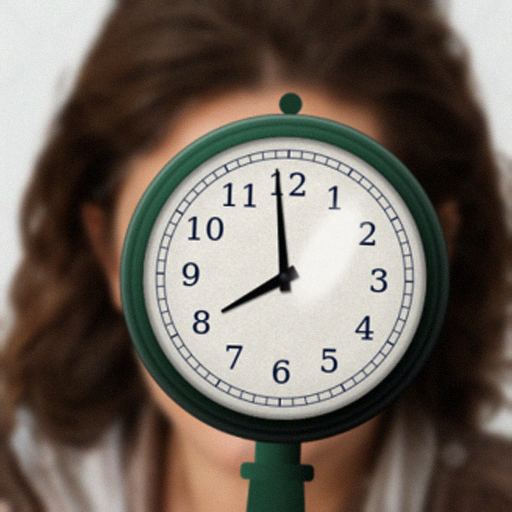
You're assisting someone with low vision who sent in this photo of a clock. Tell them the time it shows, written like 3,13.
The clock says 7,59
